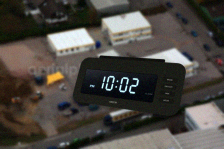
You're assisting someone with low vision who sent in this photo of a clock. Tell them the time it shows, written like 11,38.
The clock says 10,02
